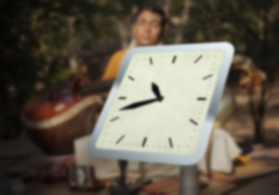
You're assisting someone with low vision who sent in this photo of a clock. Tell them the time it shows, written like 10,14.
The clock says 10,42
